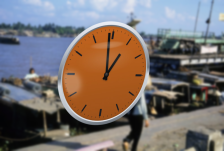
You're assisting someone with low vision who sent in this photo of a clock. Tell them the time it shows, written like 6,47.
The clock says 12,59
